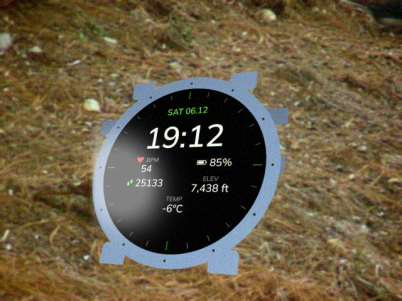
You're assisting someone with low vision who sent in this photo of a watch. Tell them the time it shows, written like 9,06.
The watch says 19,12
